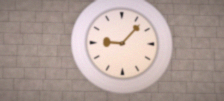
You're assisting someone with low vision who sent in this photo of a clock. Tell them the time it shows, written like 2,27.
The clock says 9,07
